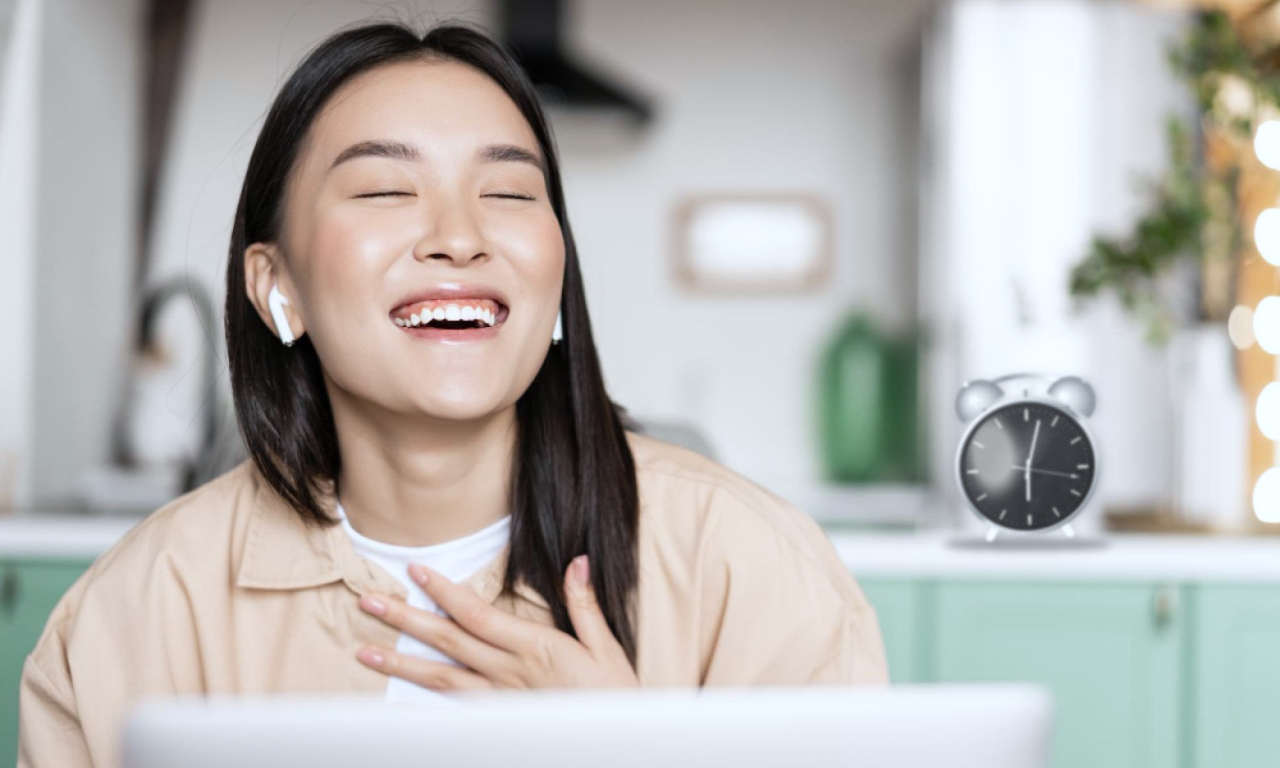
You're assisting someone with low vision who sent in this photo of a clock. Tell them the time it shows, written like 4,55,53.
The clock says 6,02,17
